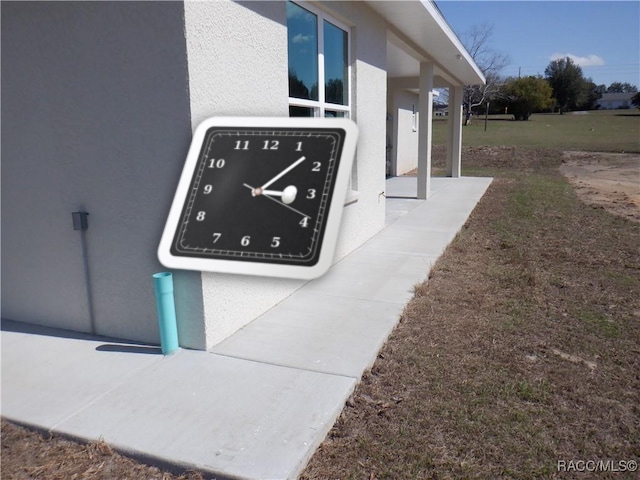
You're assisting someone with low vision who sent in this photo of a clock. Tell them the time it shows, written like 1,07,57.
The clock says 3,07,19
